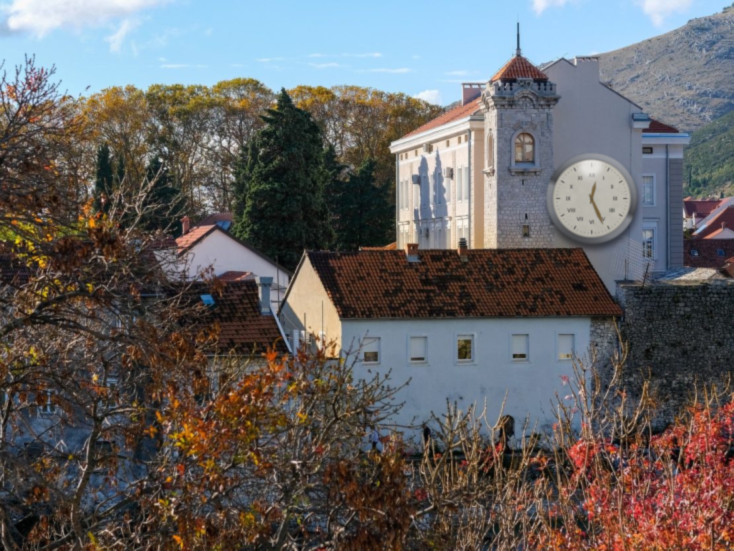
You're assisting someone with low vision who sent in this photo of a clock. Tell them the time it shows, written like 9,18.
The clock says 12,26
